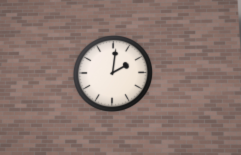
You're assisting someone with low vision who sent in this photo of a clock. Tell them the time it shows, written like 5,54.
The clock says 2,01
